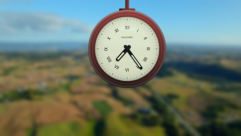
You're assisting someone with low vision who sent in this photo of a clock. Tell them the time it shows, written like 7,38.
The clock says 7,24
